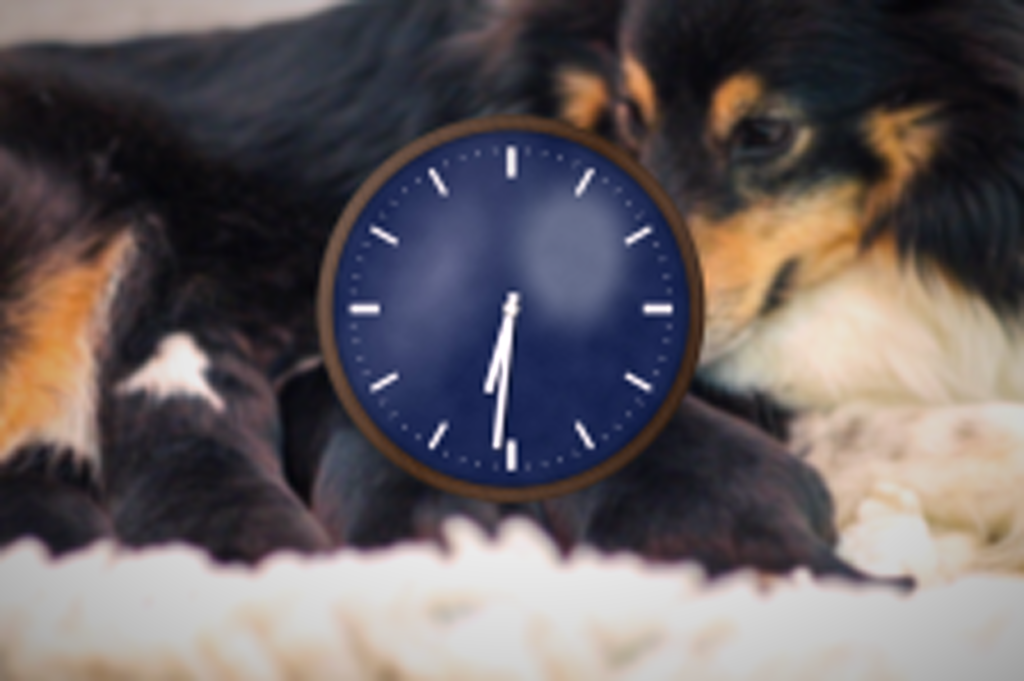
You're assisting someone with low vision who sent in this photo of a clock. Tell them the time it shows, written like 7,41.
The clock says 6,31
